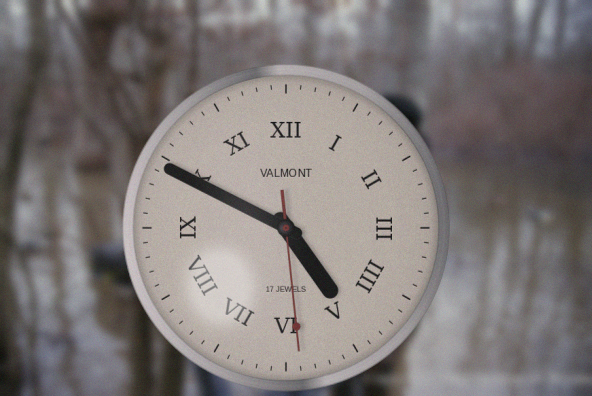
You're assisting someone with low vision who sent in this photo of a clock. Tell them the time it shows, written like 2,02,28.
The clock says 4,49,29
